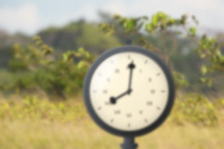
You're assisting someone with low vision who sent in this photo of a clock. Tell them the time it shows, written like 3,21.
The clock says 8,01
